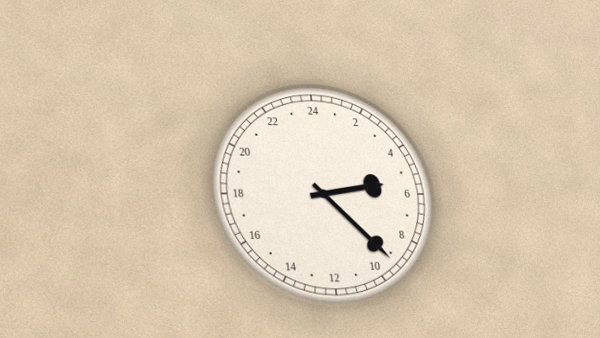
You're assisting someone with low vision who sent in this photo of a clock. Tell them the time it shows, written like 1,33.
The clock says 5,23
